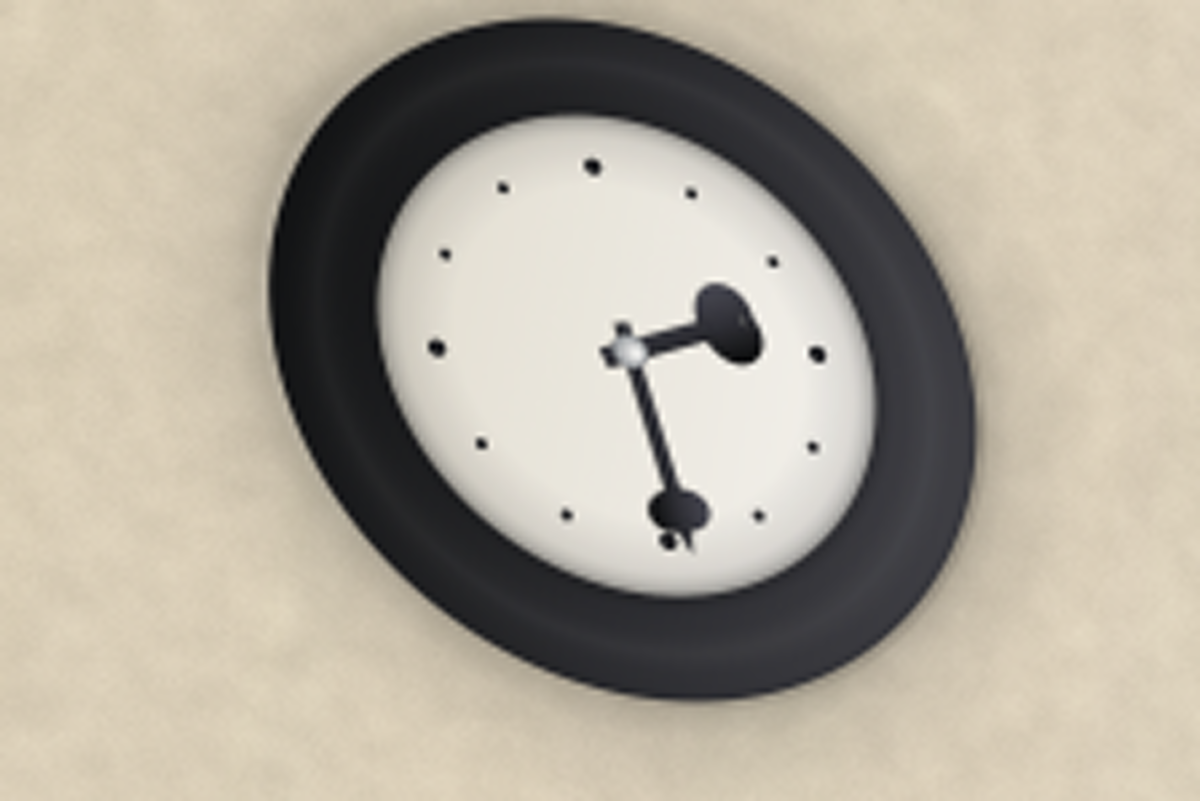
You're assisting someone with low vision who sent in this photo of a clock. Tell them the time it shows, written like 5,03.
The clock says 2,29
